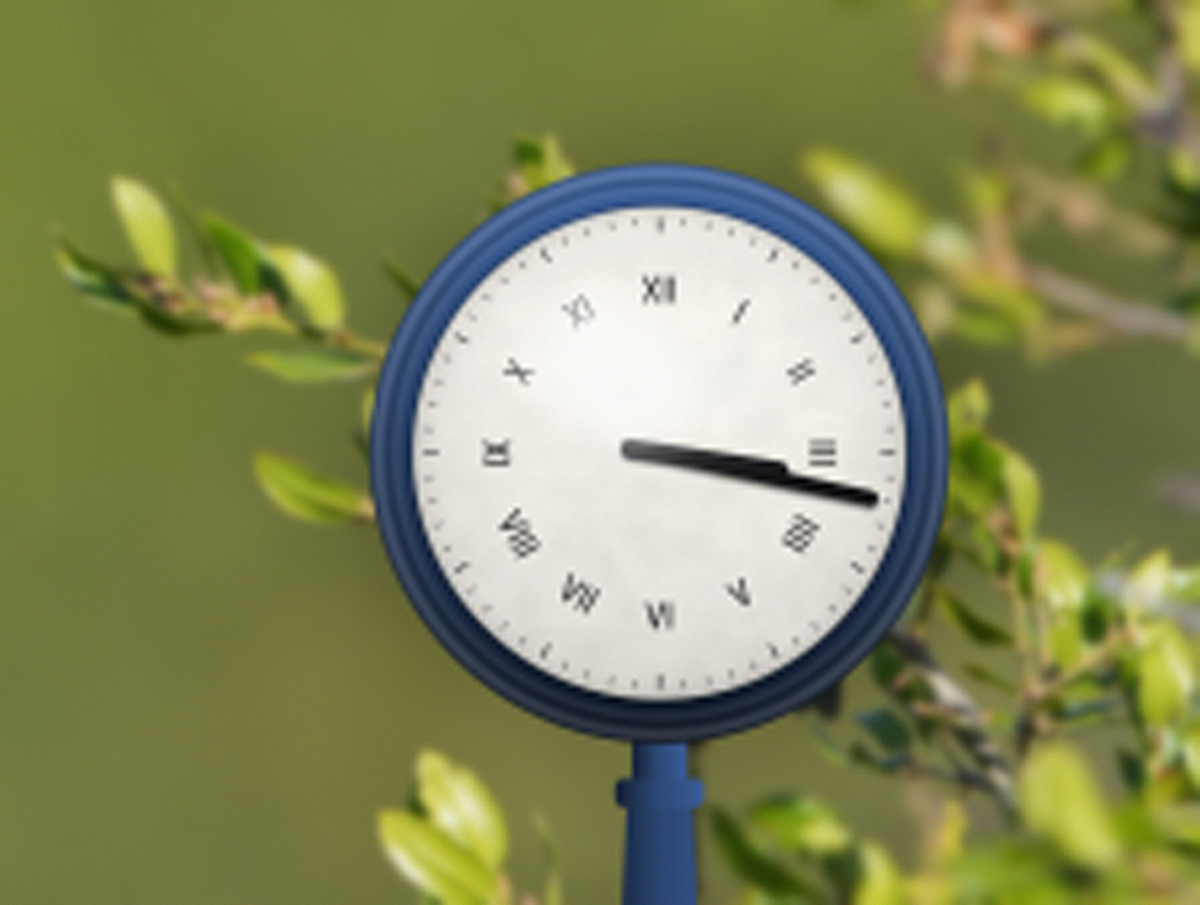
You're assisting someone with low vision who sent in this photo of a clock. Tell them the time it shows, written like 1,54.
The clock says 3,17
